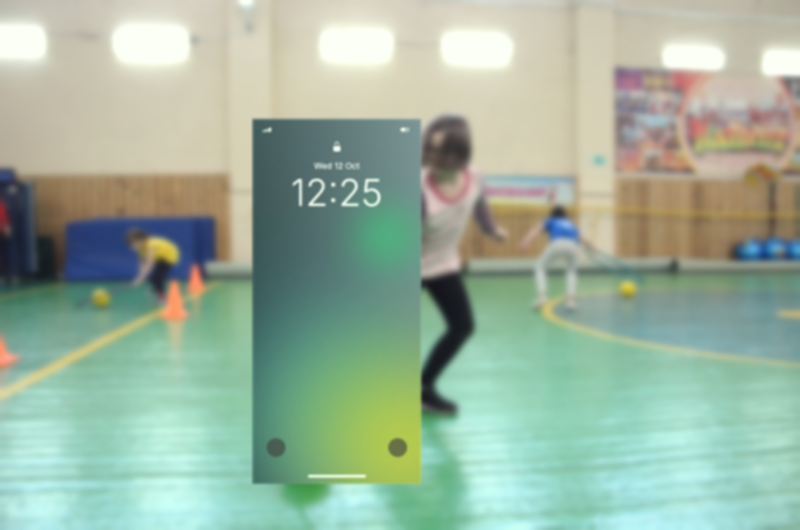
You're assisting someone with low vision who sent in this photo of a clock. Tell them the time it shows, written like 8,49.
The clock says 12,25
